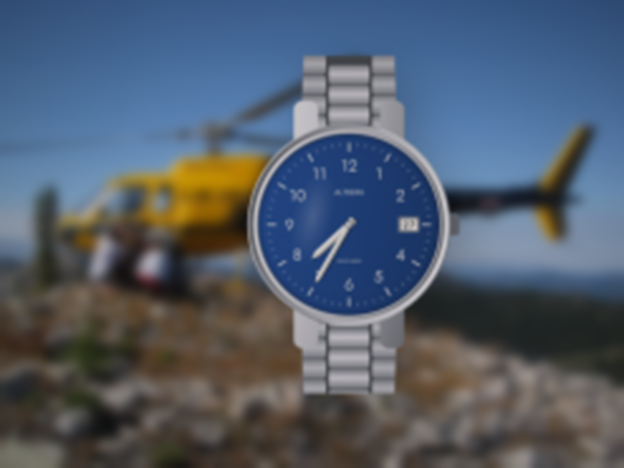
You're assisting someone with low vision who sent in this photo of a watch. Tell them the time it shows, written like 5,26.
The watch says 7,35
